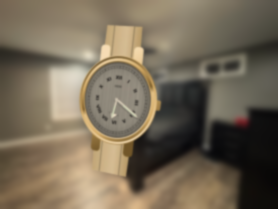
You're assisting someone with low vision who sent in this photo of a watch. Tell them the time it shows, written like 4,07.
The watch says 6,20
